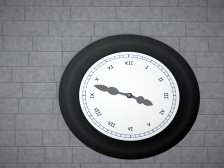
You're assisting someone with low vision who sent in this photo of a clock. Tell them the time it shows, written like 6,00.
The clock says 3,48
